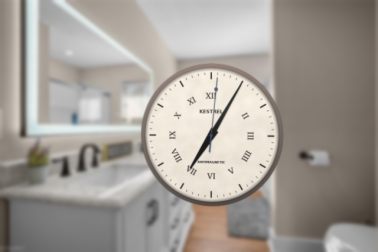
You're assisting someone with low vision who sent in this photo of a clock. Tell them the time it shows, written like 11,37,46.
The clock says 7,05,01
